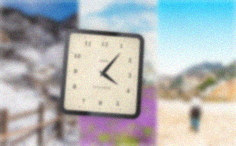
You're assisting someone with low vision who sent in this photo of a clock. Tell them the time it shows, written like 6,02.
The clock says 4,06
